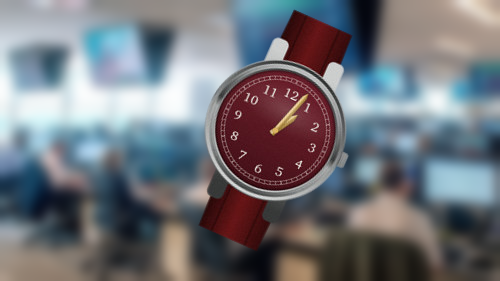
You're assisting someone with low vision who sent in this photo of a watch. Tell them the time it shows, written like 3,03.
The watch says 1,03
